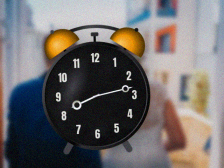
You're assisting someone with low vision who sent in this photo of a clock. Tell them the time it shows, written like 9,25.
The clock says 8,13
